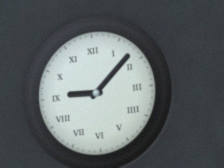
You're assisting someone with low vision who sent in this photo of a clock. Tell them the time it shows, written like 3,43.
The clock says 9,08
